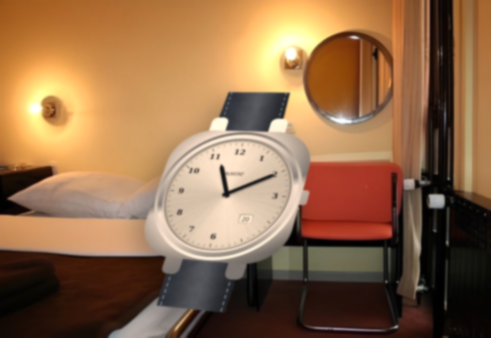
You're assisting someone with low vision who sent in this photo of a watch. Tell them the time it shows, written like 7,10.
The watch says 11,10
